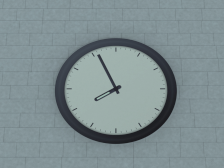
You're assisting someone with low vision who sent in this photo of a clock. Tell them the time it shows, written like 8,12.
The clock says 7,56
